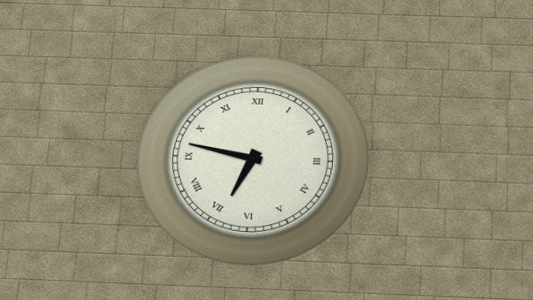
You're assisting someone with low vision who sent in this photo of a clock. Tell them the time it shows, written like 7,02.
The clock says 6,47
